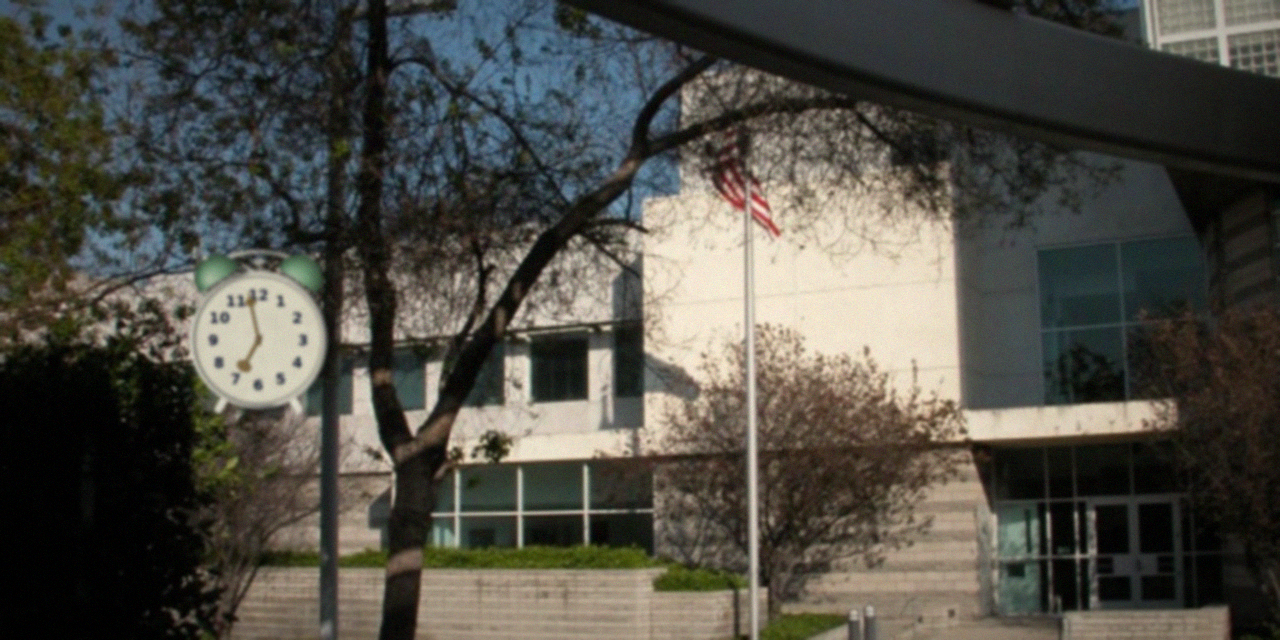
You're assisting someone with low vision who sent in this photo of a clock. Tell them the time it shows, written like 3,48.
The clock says 6,58
